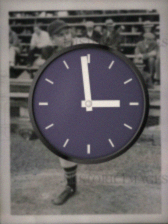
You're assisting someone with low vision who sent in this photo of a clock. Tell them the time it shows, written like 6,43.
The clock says 2,59
